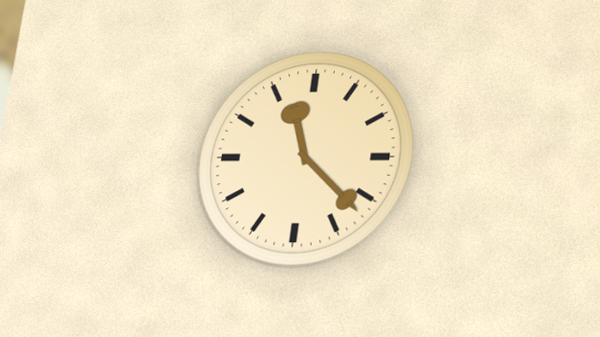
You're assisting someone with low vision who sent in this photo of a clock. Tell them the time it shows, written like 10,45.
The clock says 11,22
